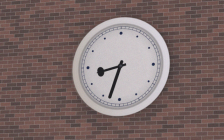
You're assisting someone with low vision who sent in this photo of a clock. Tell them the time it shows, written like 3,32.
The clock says 8,33
